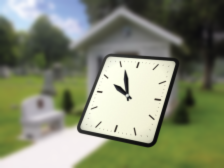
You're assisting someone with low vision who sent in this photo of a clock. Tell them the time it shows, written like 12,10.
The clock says 9,56
